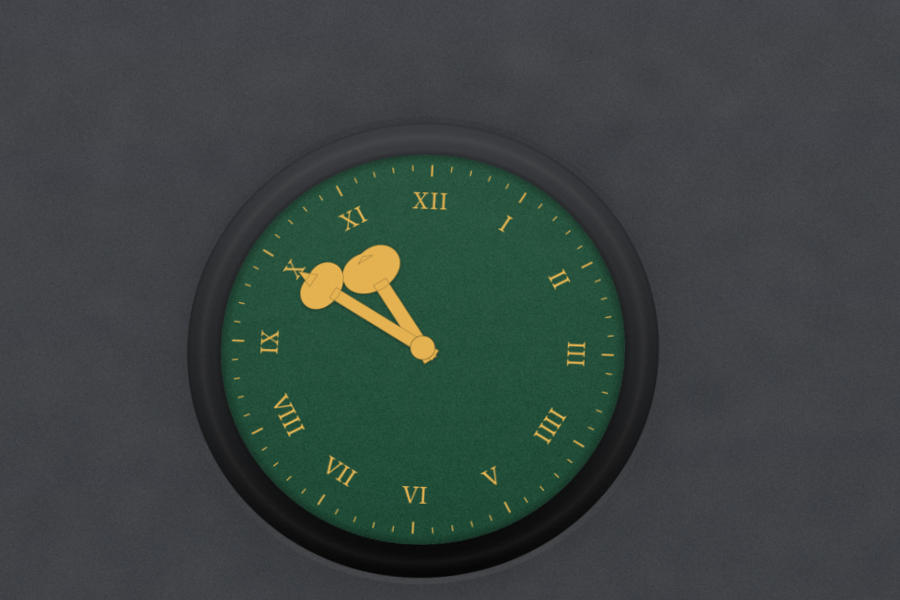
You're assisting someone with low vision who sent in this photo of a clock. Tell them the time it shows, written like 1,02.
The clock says 10,50
